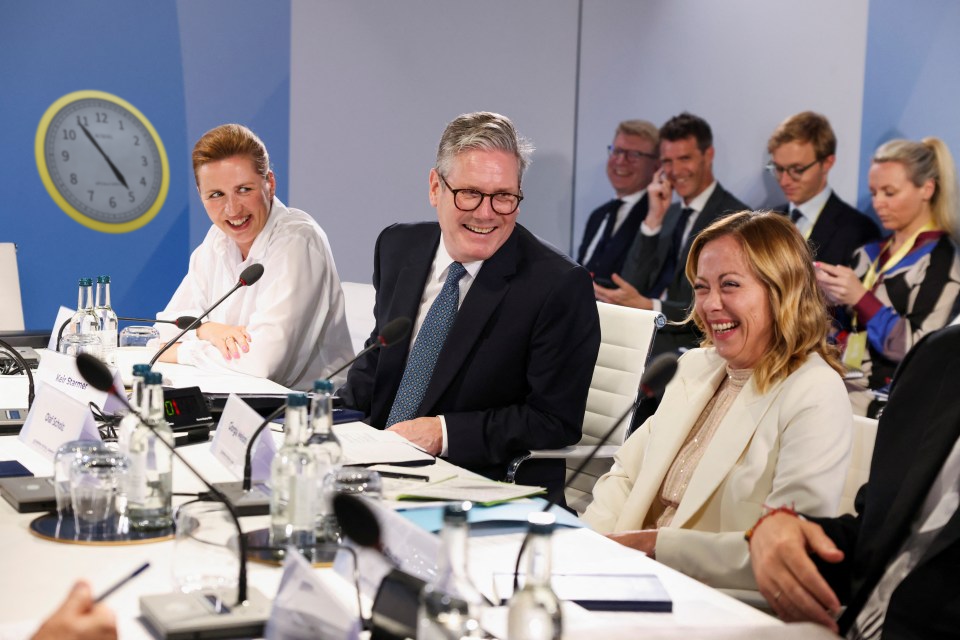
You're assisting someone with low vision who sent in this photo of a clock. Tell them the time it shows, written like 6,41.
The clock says 4,54
